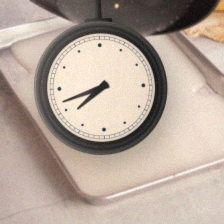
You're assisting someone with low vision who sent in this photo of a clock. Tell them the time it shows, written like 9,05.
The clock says 7,42
